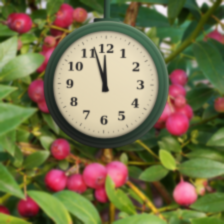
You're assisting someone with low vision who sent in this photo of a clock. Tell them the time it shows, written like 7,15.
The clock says 11,57
